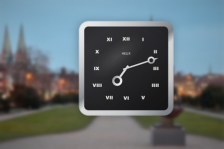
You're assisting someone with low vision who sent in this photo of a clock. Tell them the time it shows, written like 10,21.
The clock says 7,12
